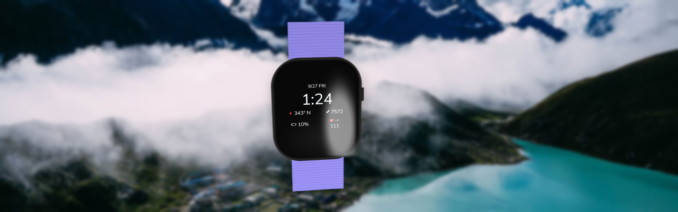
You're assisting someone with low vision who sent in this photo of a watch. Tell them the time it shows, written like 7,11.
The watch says 1,24
